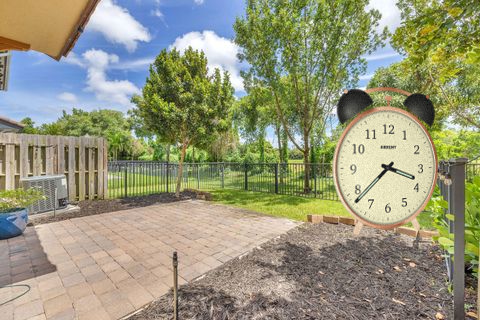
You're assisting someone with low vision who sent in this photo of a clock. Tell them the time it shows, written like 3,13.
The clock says 3,38
